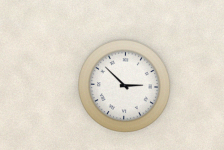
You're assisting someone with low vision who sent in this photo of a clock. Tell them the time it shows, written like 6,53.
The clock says 2,52
